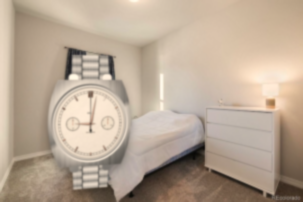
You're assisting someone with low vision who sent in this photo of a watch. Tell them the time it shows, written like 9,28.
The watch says 9,02
